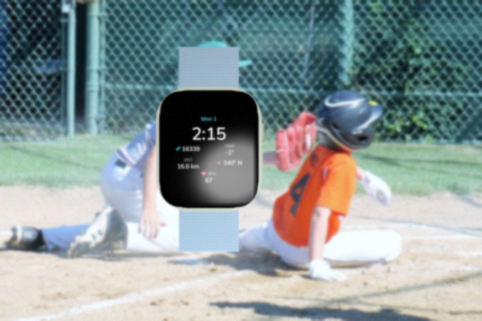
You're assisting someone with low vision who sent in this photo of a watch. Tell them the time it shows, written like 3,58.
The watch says 2,15
